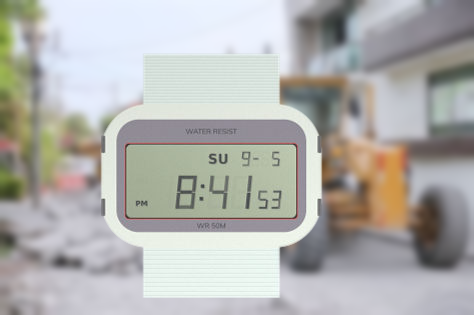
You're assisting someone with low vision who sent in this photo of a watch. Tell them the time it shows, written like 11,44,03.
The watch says 8,41,53
